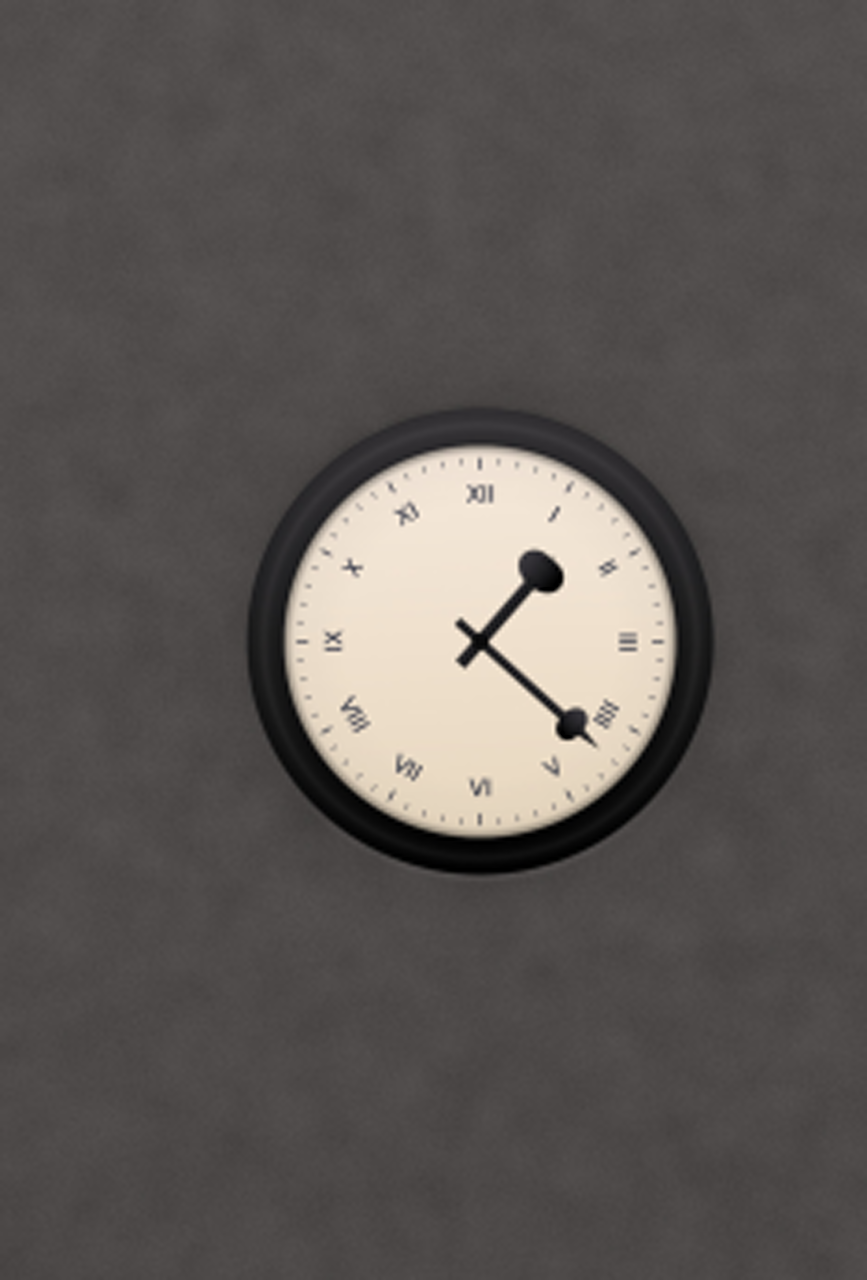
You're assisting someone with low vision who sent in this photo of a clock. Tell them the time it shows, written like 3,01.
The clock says 1,22
